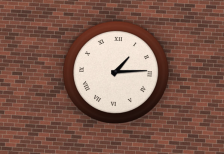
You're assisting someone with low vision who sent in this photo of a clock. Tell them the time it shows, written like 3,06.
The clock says 1,14
